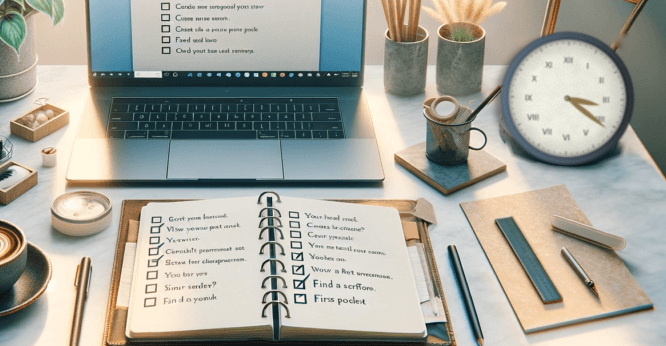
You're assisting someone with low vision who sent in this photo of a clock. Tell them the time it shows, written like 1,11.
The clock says 3,21
